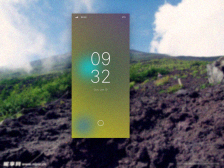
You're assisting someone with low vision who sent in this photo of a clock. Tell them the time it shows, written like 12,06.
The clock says 9,32
